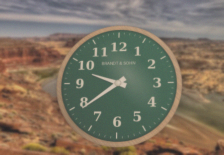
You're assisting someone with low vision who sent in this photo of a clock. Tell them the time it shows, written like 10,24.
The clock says 9,39
